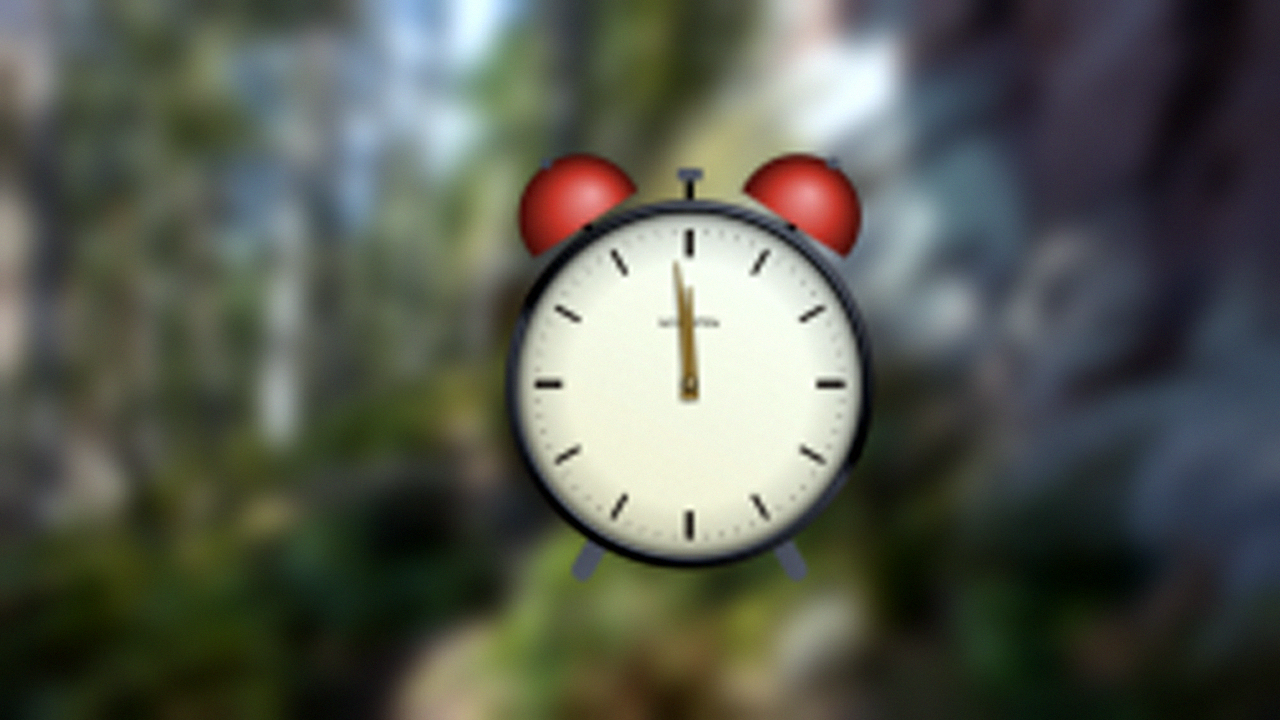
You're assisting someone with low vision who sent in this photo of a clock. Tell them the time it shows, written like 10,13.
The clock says 11,59
